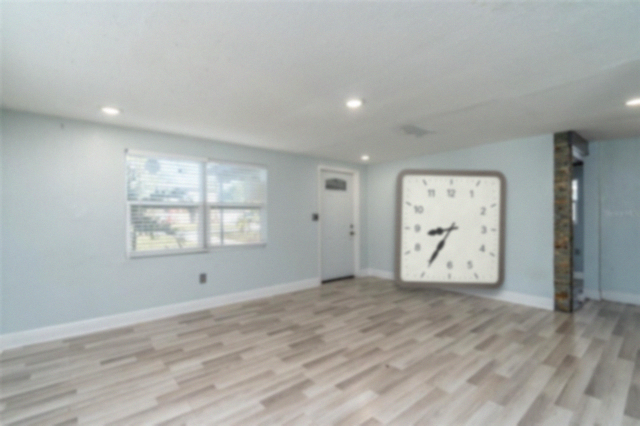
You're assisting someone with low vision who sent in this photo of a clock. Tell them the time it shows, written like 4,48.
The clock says 8,35
